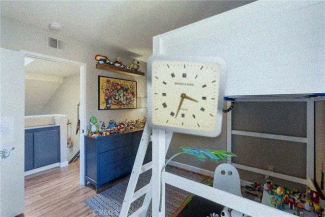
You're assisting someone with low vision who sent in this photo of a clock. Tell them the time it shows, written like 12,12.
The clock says 3,33
